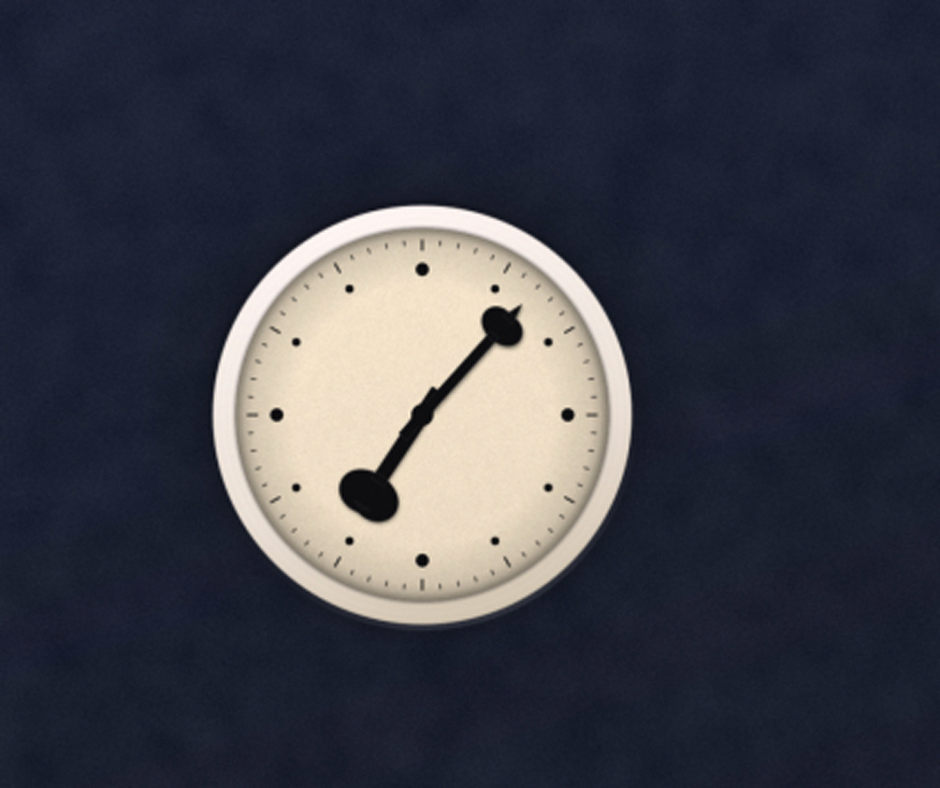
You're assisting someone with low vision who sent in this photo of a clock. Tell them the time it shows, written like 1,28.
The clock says 7,07
